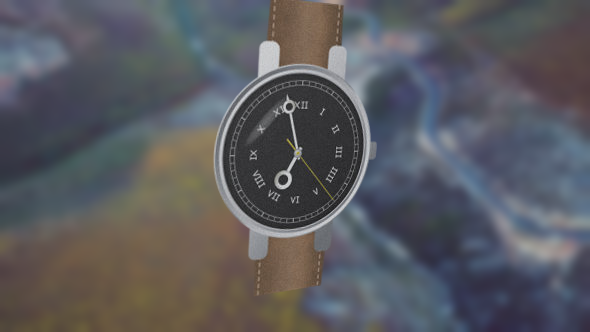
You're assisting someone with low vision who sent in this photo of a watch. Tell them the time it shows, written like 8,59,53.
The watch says 6,57,23
